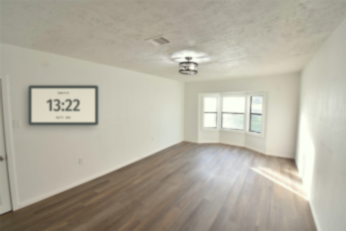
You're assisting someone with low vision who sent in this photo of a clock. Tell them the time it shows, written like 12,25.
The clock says 13,22
